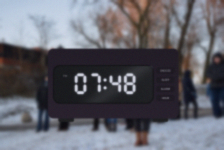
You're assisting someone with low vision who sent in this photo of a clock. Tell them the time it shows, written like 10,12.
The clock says 7,48
